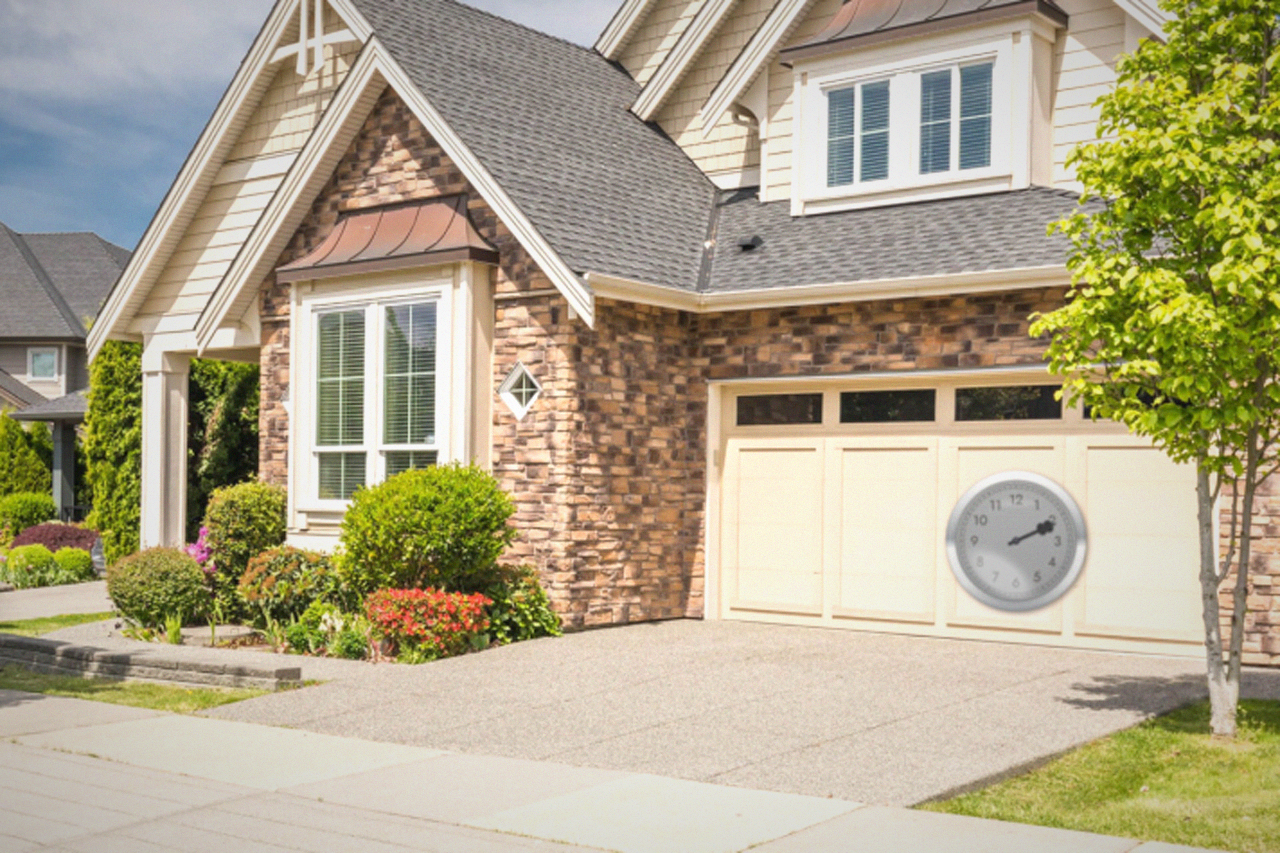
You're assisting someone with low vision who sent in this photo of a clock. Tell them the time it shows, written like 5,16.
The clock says 2,11
